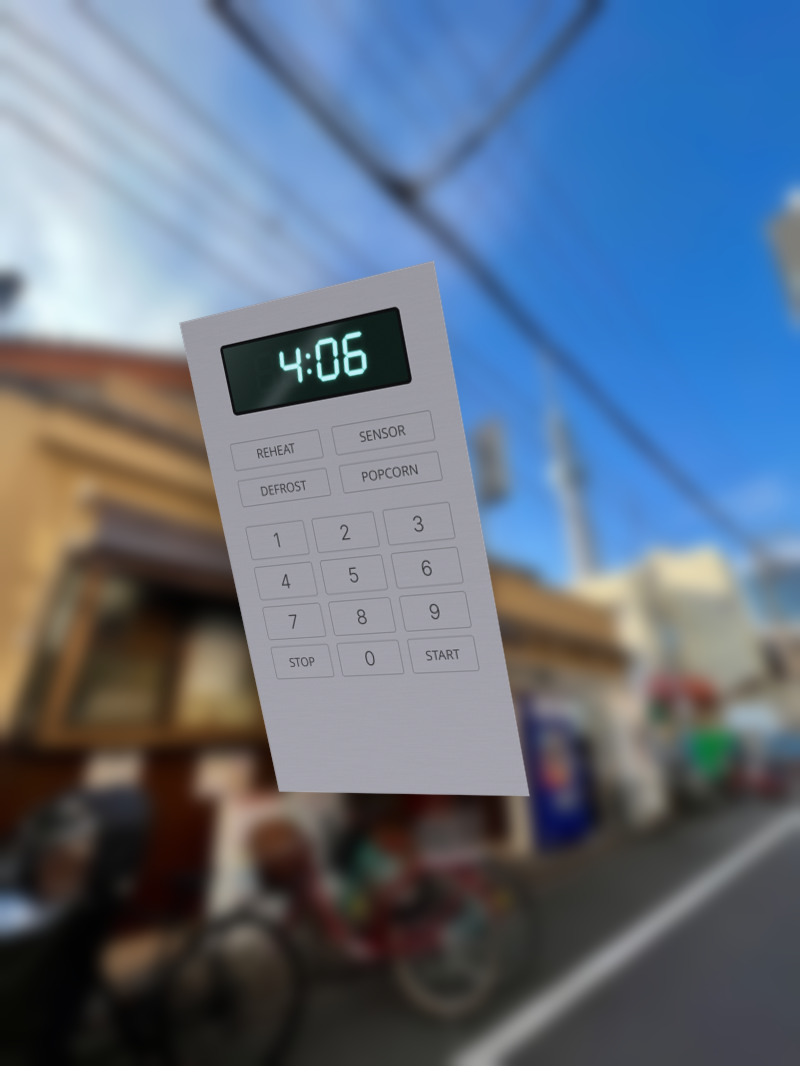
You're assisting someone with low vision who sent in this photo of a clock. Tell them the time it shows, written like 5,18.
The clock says 4,06
